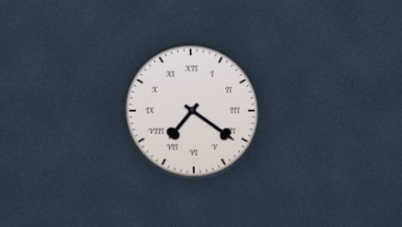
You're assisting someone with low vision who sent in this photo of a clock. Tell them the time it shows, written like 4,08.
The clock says 7,21
